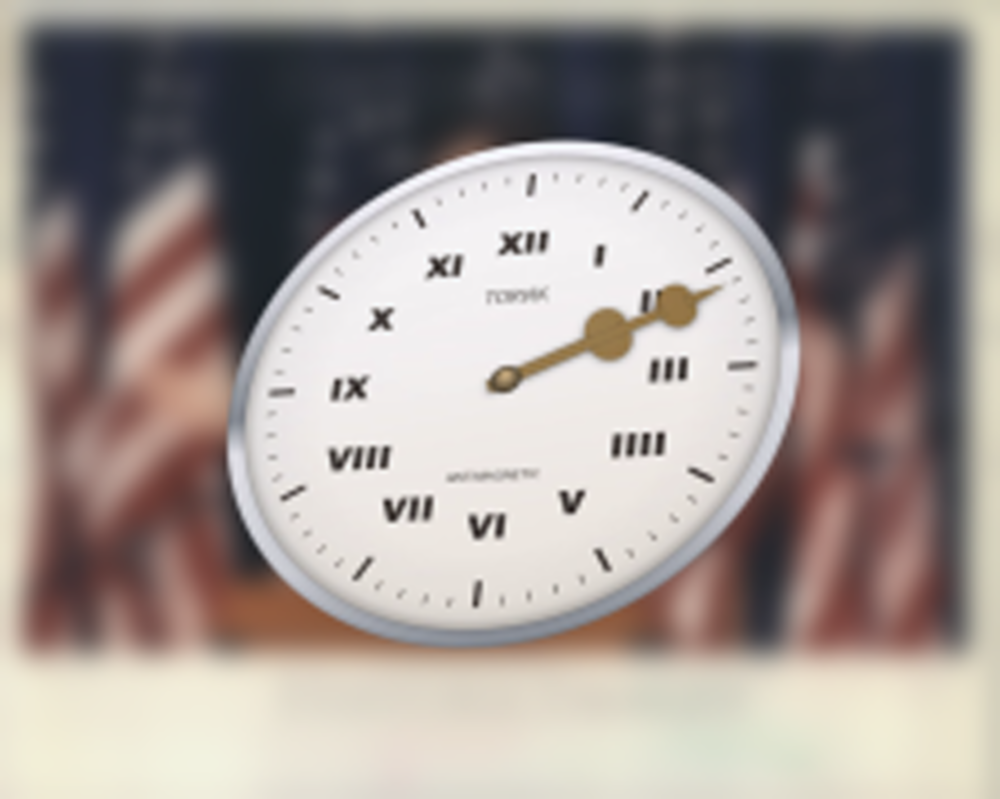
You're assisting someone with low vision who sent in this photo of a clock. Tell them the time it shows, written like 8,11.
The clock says 2,11
